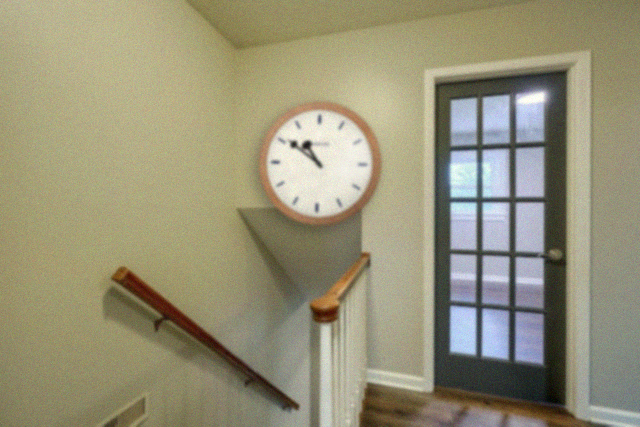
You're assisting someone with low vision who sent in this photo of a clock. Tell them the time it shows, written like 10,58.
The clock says 10,51
